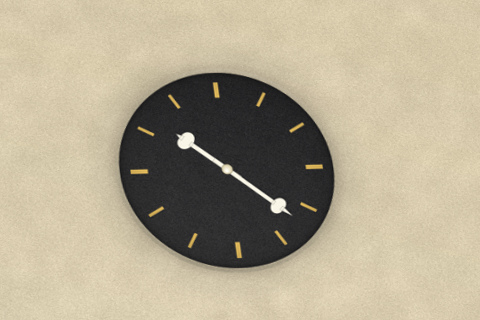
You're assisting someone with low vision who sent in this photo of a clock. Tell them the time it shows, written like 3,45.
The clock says 10,22
